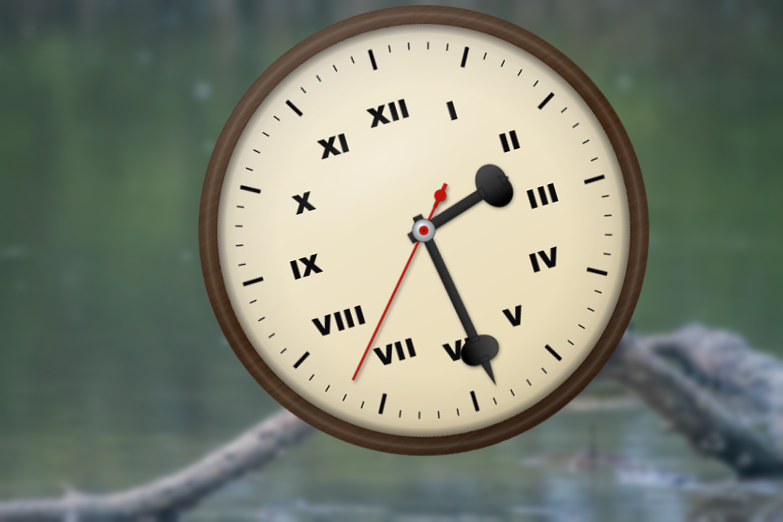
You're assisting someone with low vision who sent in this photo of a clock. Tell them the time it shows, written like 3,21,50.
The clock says 2,28,37
